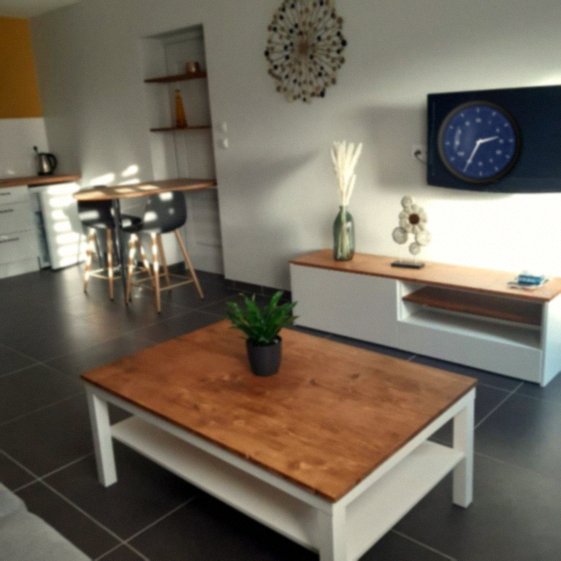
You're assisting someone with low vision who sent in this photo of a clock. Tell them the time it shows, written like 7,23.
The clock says 2,35
